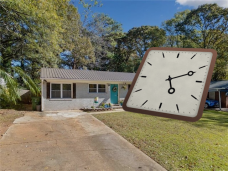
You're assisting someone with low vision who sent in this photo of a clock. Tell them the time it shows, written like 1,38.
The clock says 5,11
